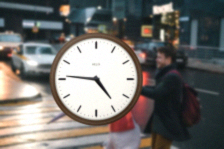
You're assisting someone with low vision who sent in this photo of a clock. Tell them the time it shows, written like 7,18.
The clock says 4,46
